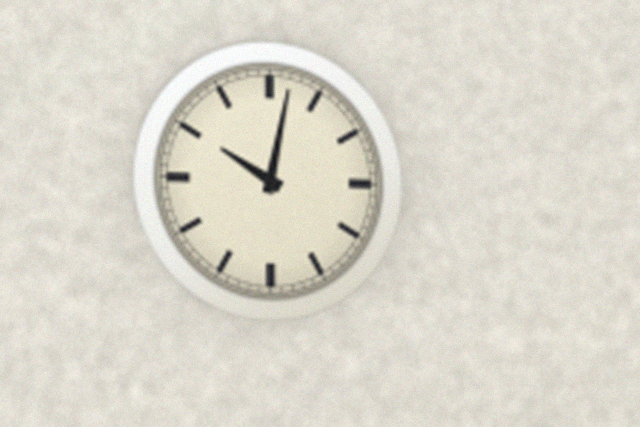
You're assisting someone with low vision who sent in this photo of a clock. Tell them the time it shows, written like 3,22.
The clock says 10,02
